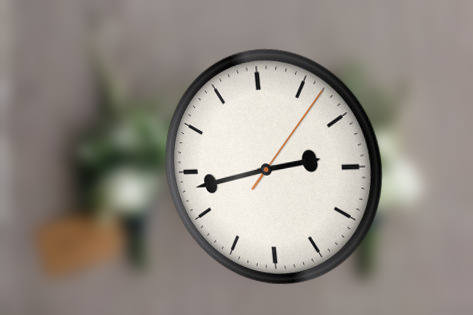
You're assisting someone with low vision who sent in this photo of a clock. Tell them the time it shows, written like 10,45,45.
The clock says 2,43,07
